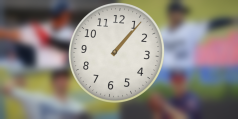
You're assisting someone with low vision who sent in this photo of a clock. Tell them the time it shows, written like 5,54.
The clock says 1,06
